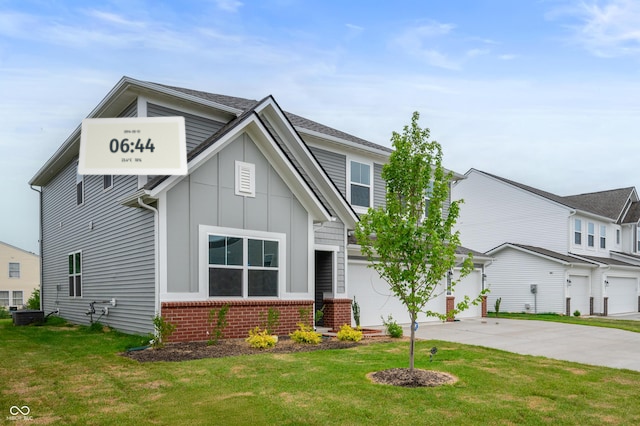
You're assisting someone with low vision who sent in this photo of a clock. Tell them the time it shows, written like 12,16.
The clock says 6,44
